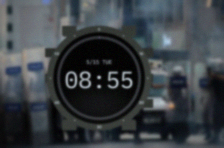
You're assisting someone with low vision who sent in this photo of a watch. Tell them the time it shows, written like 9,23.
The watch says 8,55
